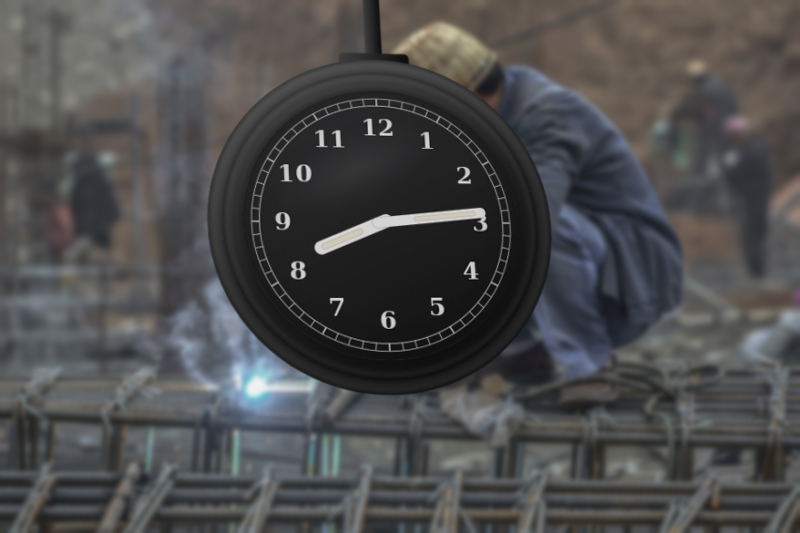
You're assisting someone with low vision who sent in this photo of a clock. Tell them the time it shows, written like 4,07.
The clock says 8,14
